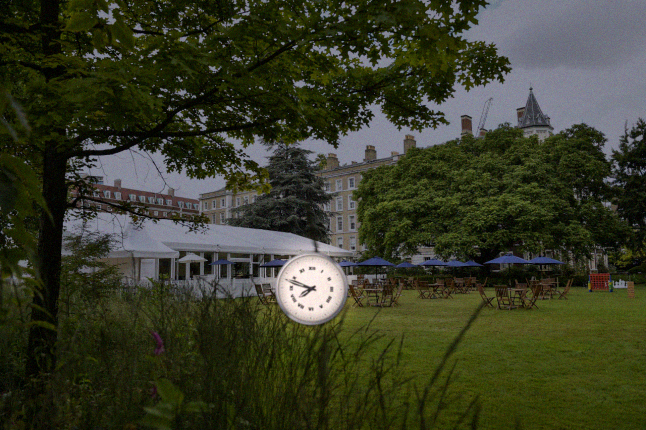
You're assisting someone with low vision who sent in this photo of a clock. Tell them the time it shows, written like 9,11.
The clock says 7,48
